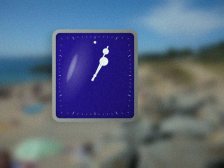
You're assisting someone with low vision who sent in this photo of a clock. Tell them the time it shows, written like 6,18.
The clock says 1,04
